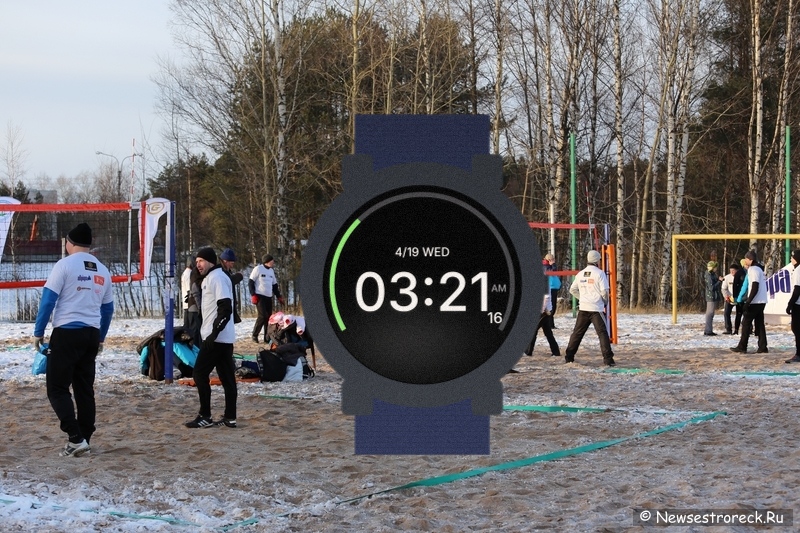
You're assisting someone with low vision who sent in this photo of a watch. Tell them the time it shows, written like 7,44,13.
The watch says 3,21,16
